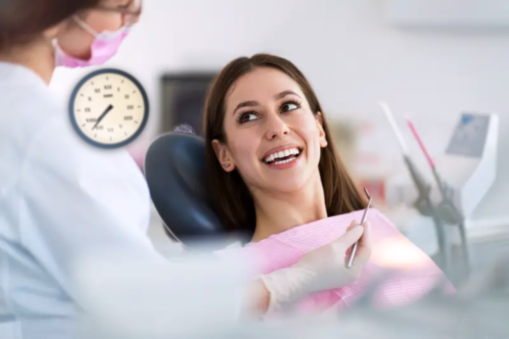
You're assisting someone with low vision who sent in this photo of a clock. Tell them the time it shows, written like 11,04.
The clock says 7,37
